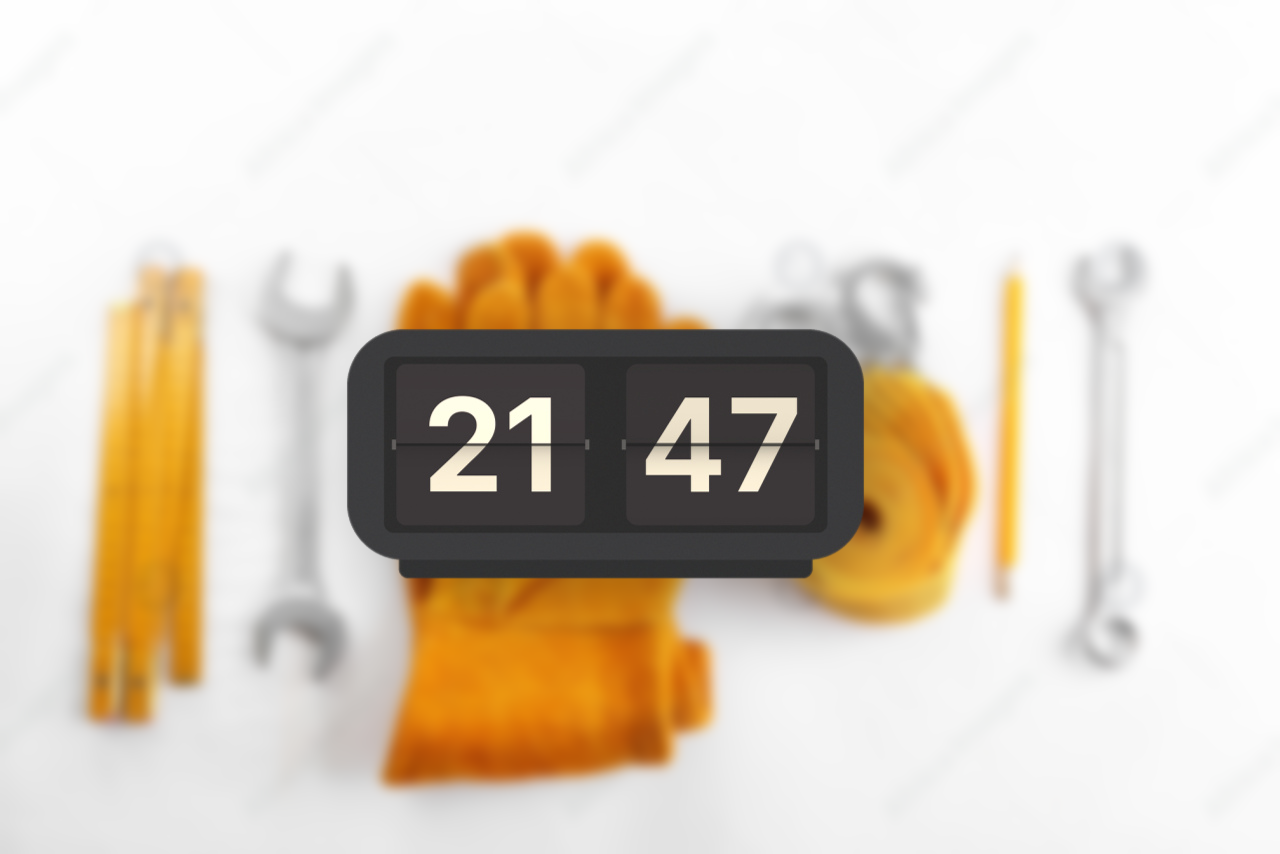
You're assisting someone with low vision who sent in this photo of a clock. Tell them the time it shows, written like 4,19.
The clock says 21,47
